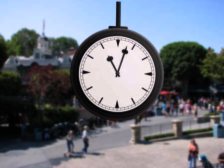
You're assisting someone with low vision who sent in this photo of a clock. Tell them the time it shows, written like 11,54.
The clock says 11,03
